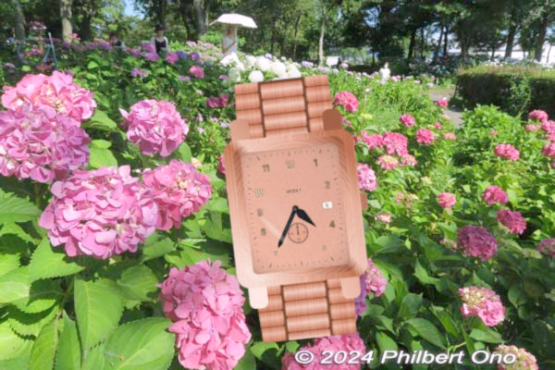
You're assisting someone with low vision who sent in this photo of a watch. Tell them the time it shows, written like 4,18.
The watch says 4,35
